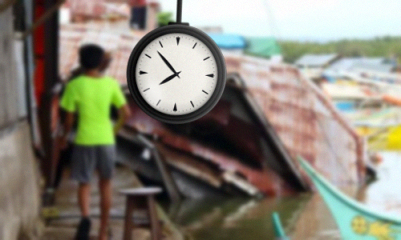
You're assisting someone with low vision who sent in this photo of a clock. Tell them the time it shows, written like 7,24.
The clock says 7,53
